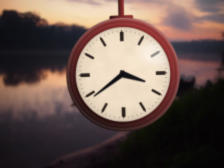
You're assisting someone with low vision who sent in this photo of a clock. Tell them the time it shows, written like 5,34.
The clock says 3,39
